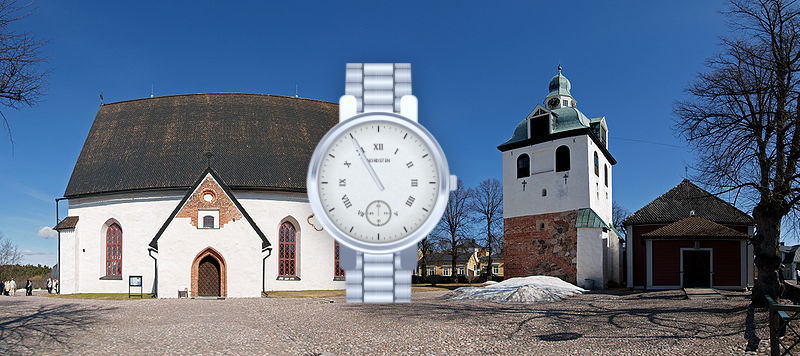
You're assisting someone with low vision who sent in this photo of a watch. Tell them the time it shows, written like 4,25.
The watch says 10,55
